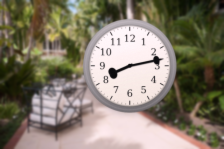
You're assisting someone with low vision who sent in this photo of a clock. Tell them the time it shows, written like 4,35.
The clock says 8,13
